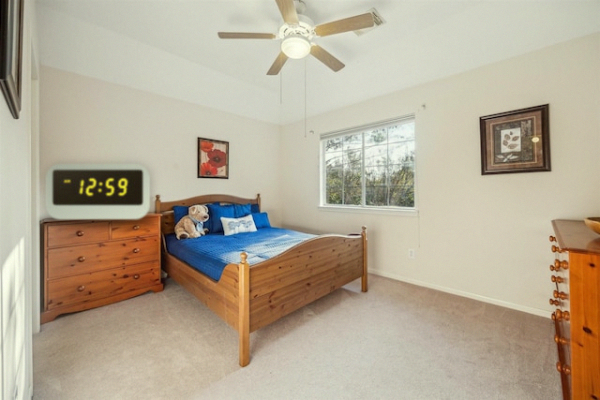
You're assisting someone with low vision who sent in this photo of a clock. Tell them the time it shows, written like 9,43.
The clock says 12,59
